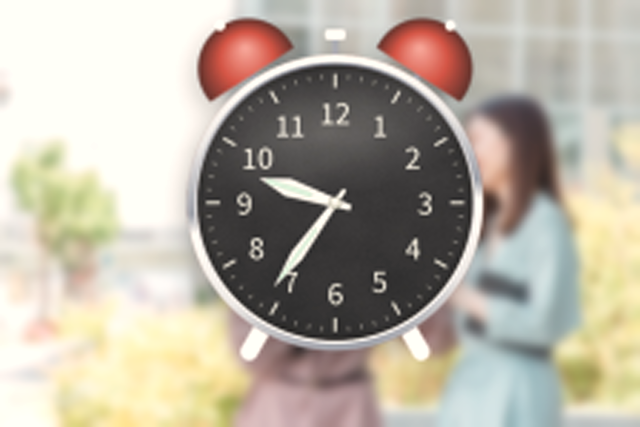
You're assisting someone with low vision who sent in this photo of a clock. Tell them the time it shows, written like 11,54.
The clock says 9,36
